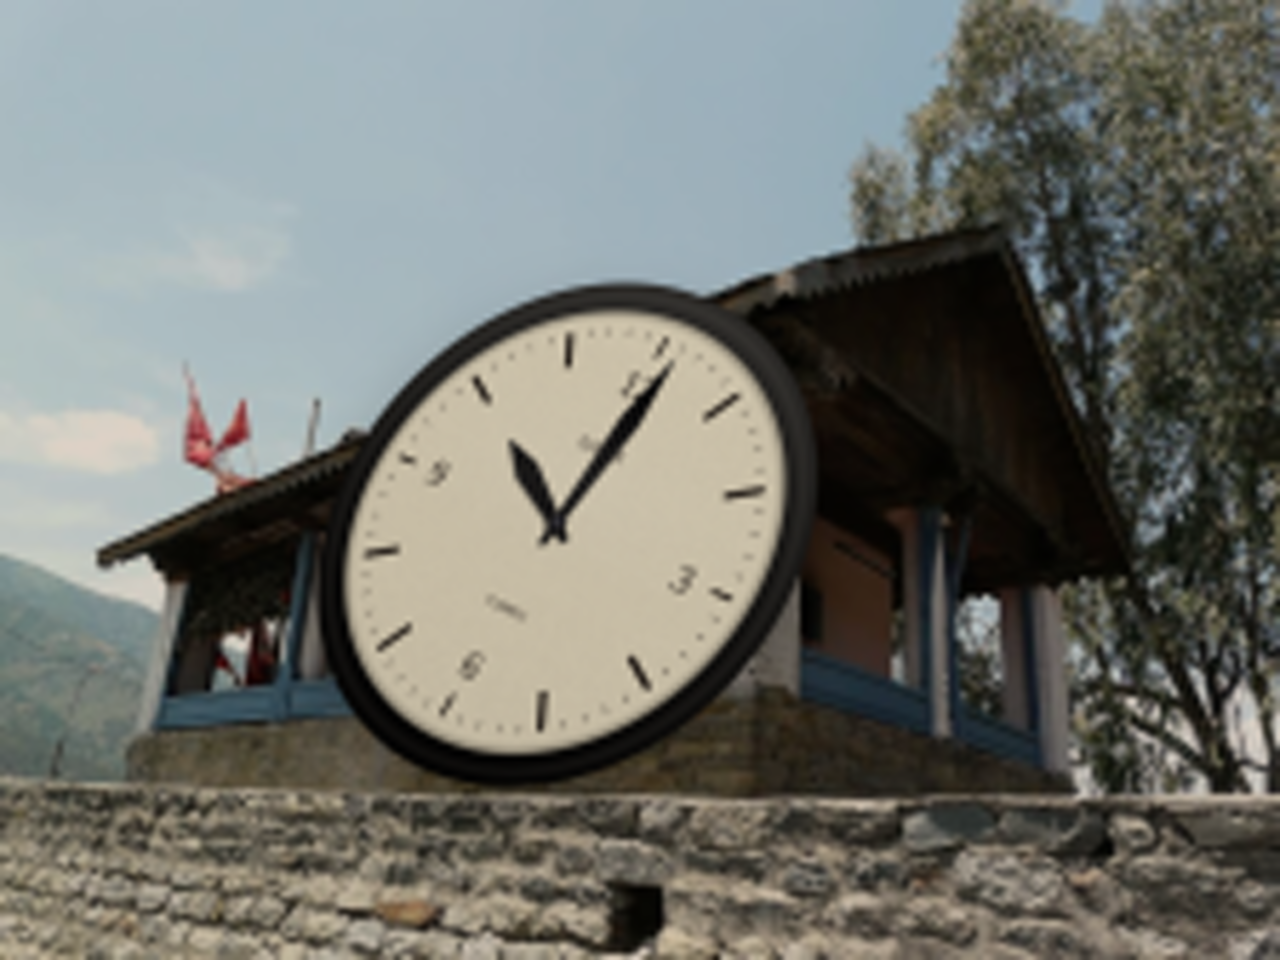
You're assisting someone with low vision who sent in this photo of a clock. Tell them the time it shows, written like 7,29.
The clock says 10,01
